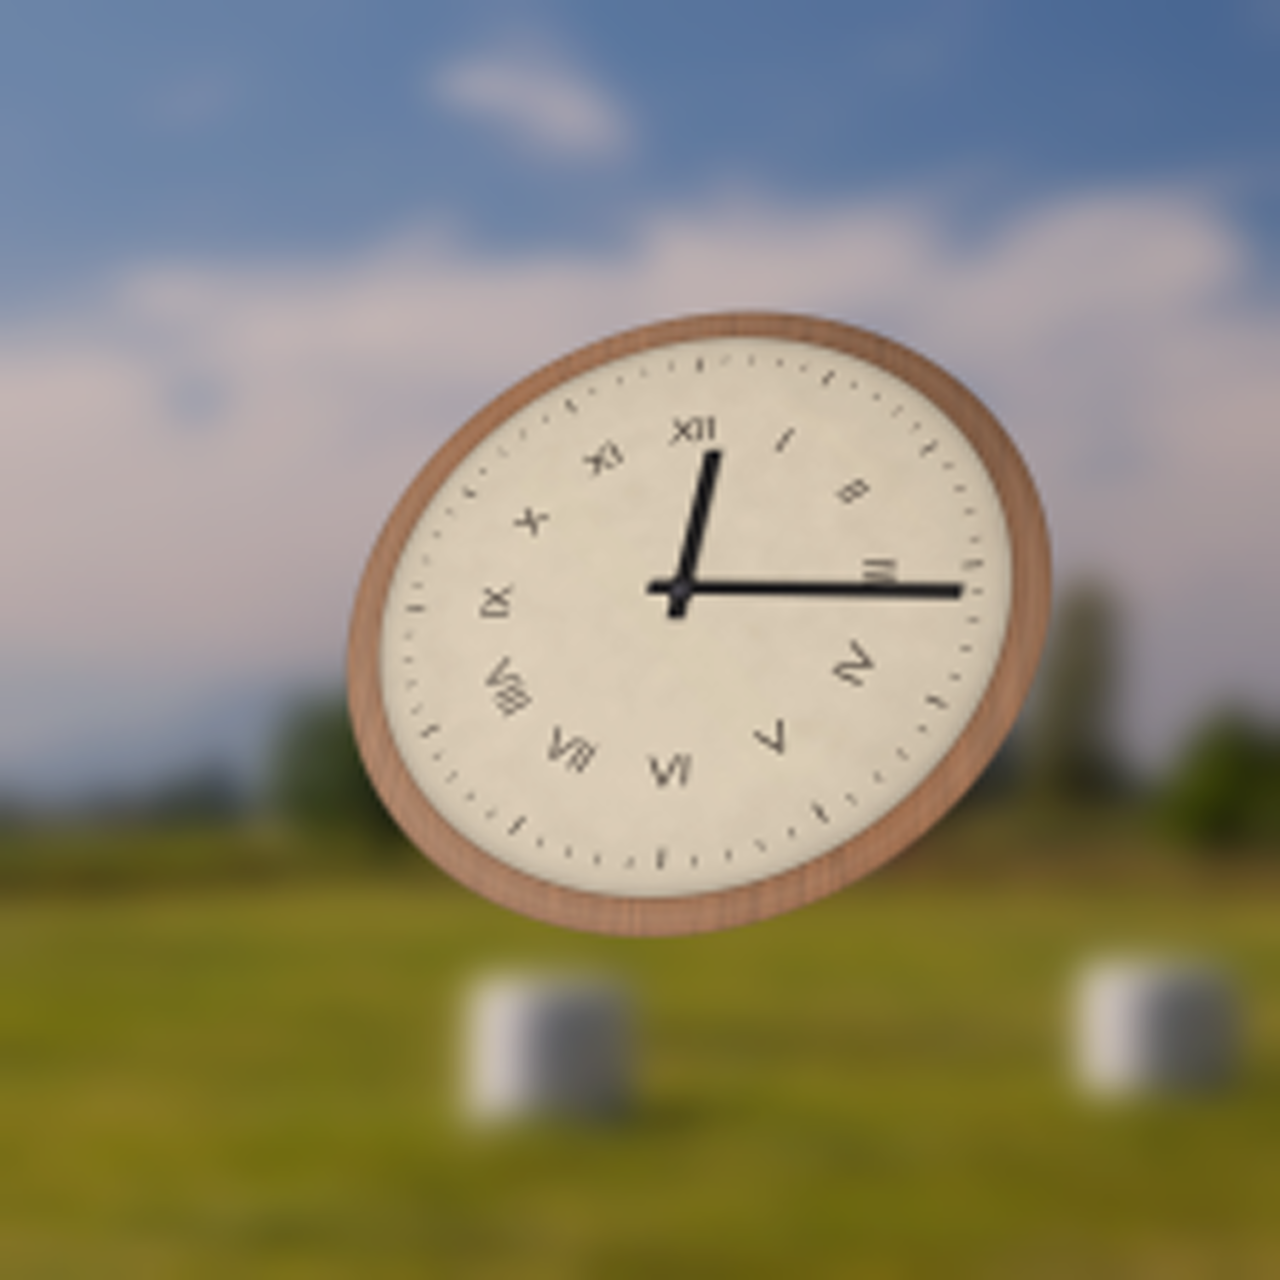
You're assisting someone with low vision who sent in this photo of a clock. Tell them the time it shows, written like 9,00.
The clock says 12,16
